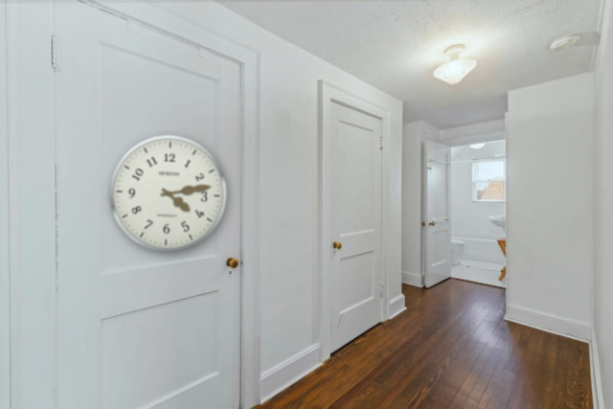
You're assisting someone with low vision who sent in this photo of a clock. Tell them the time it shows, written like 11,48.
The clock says 4,13
